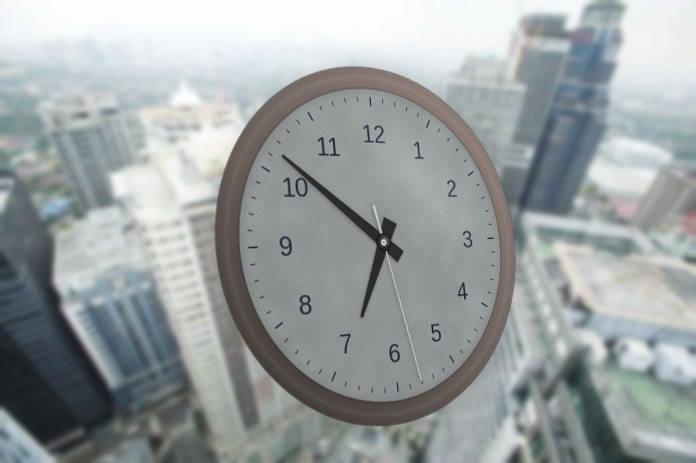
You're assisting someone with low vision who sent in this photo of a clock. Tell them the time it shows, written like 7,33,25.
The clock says 6,51,28
